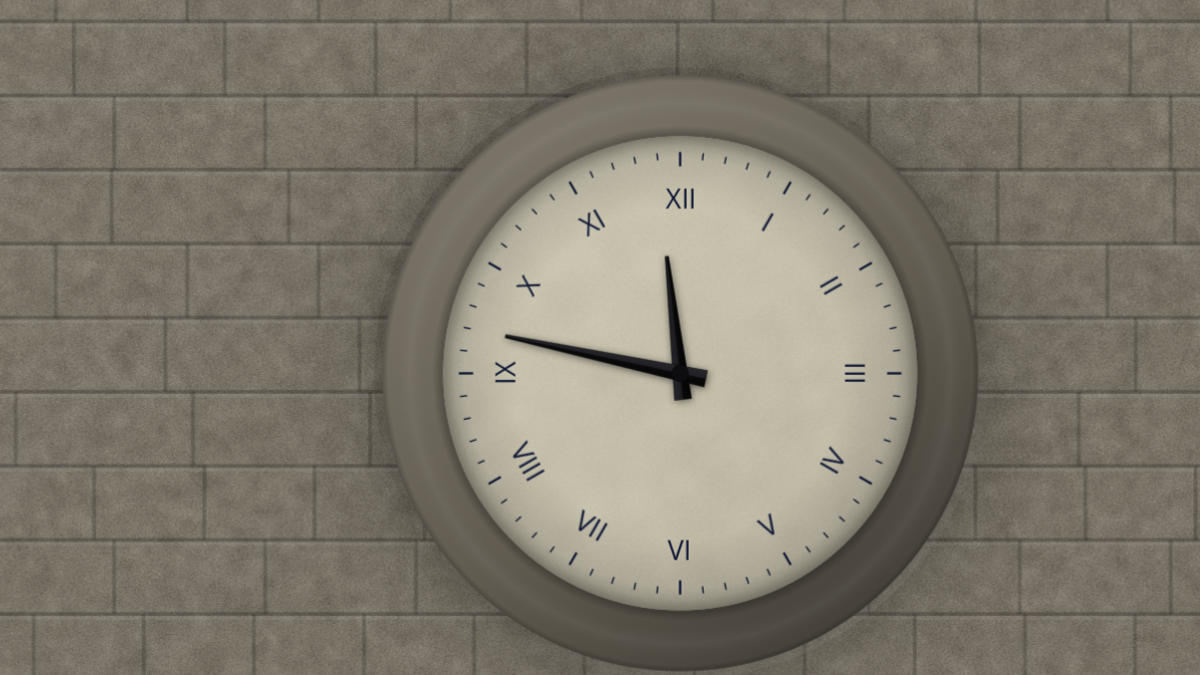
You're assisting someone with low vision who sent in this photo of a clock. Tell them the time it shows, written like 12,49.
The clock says 11,47
